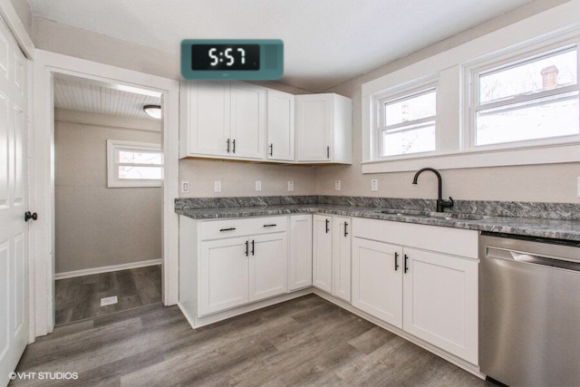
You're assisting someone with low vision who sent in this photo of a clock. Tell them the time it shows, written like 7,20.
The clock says 5,57
